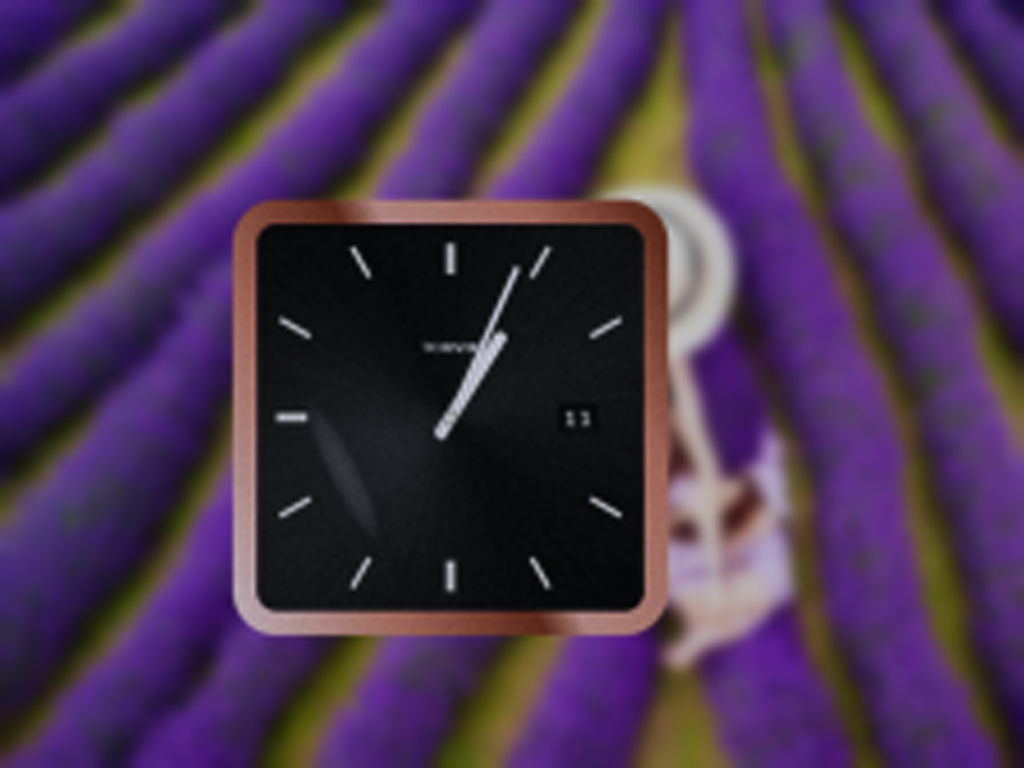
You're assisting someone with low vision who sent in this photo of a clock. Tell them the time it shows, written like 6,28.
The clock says 1,04
